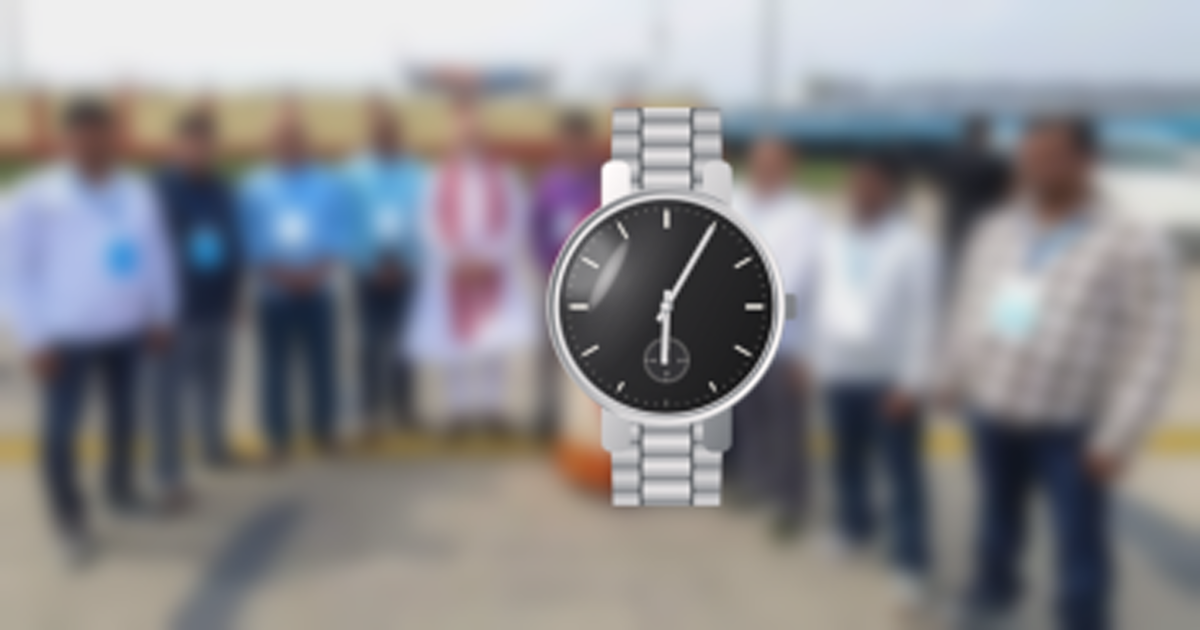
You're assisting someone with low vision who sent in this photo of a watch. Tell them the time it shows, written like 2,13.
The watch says 6,05
